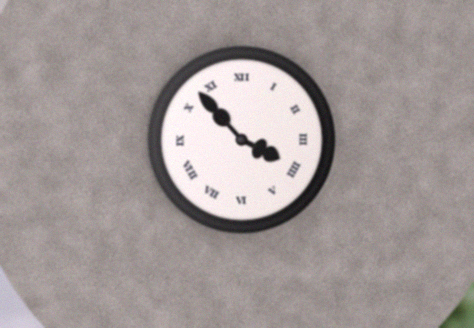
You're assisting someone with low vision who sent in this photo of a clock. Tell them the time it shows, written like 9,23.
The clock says 3,53
